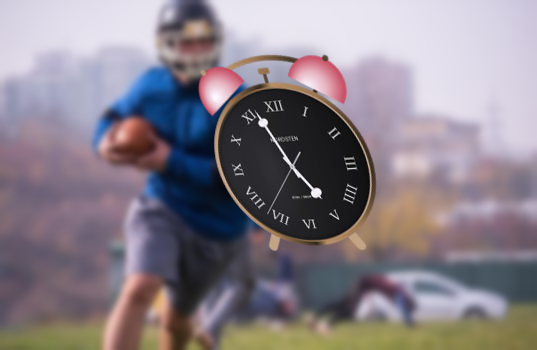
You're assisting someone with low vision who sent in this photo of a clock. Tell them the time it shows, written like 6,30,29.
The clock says 4,56,37
